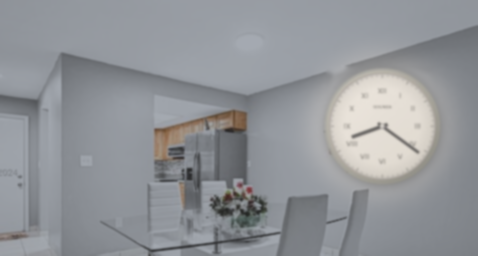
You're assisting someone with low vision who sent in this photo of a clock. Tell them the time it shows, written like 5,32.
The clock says 8,21
